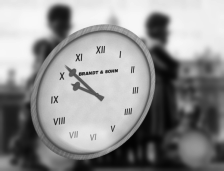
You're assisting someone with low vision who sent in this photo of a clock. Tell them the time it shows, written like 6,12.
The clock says 9,52
